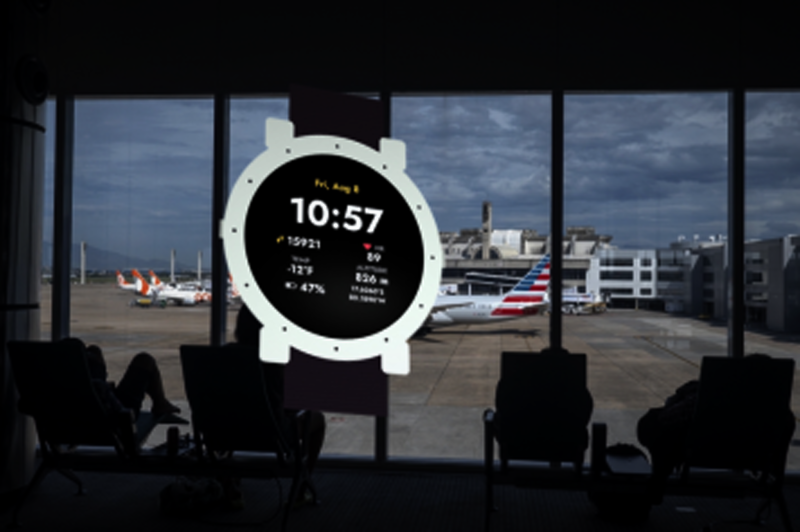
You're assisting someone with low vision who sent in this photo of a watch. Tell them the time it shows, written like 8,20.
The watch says 10,57
